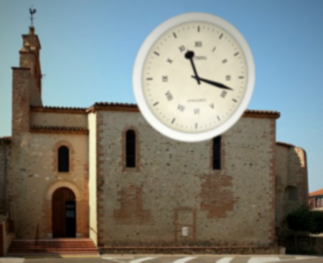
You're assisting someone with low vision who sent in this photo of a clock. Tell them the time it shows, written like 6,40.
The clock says 11,18
